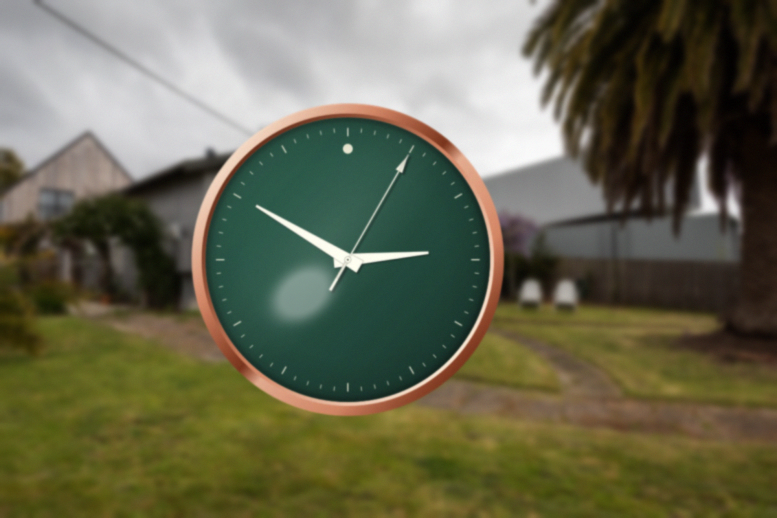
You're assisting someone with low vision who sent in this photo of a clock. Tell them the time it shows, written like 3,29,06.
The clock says 2,50,05
